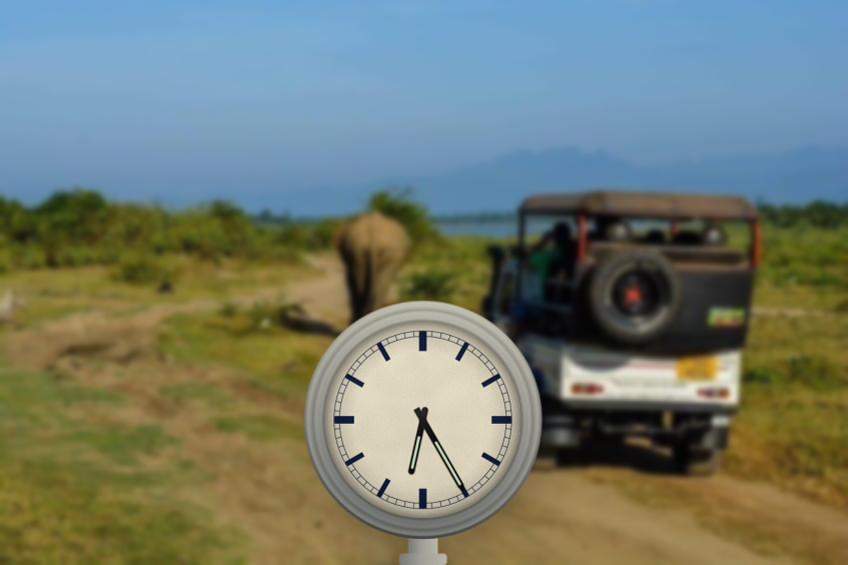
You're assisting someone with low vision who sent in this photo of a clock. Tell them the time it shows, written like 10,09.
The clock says 6,25
